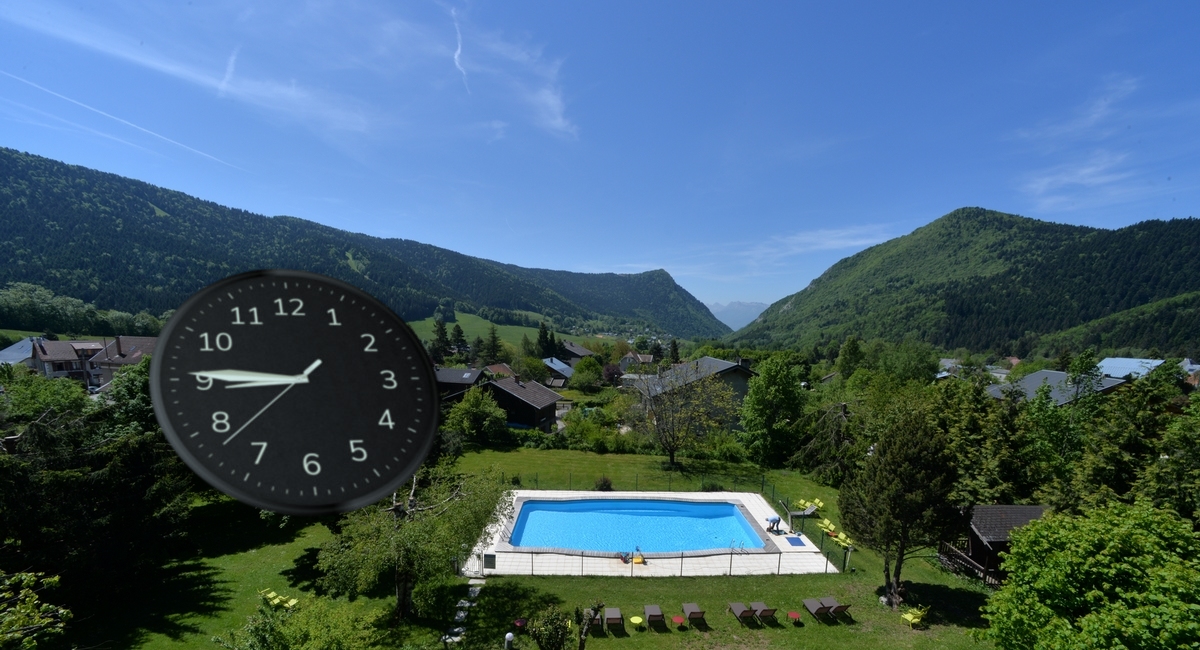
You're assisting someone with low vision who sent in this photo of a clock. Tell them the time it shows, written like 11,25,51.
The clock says 8,45,38
